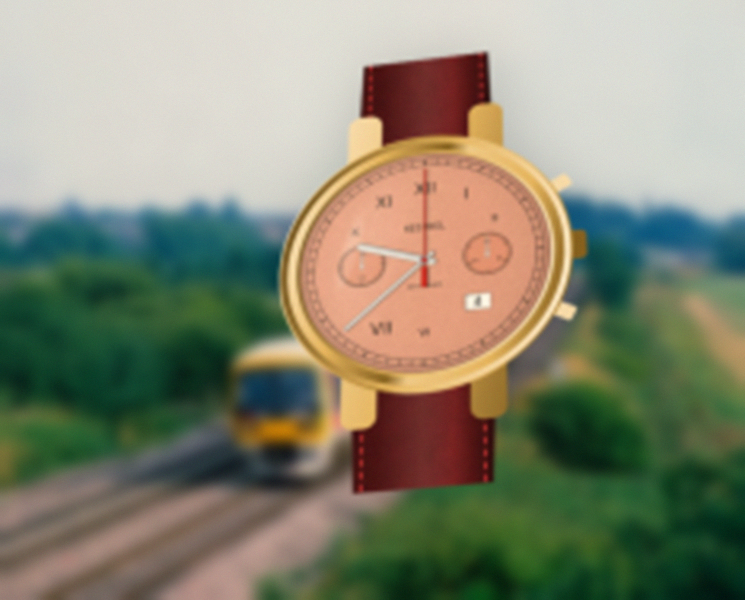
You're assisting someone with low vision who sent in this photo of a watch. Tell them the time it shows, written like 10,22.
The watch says 9,38
